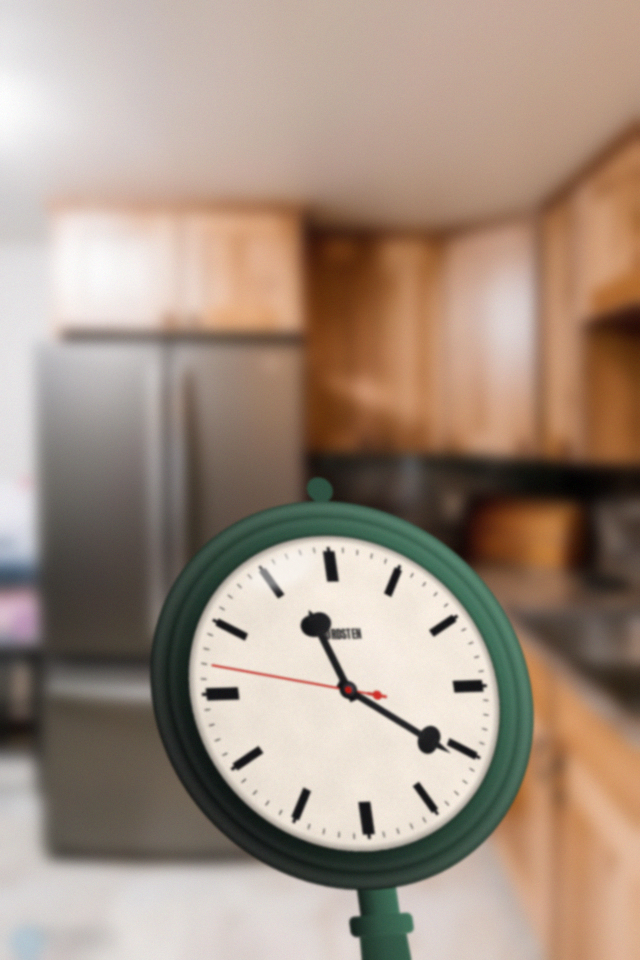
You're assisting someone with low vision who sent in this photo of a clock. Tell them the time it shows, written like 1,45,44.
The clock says 11,20,47
